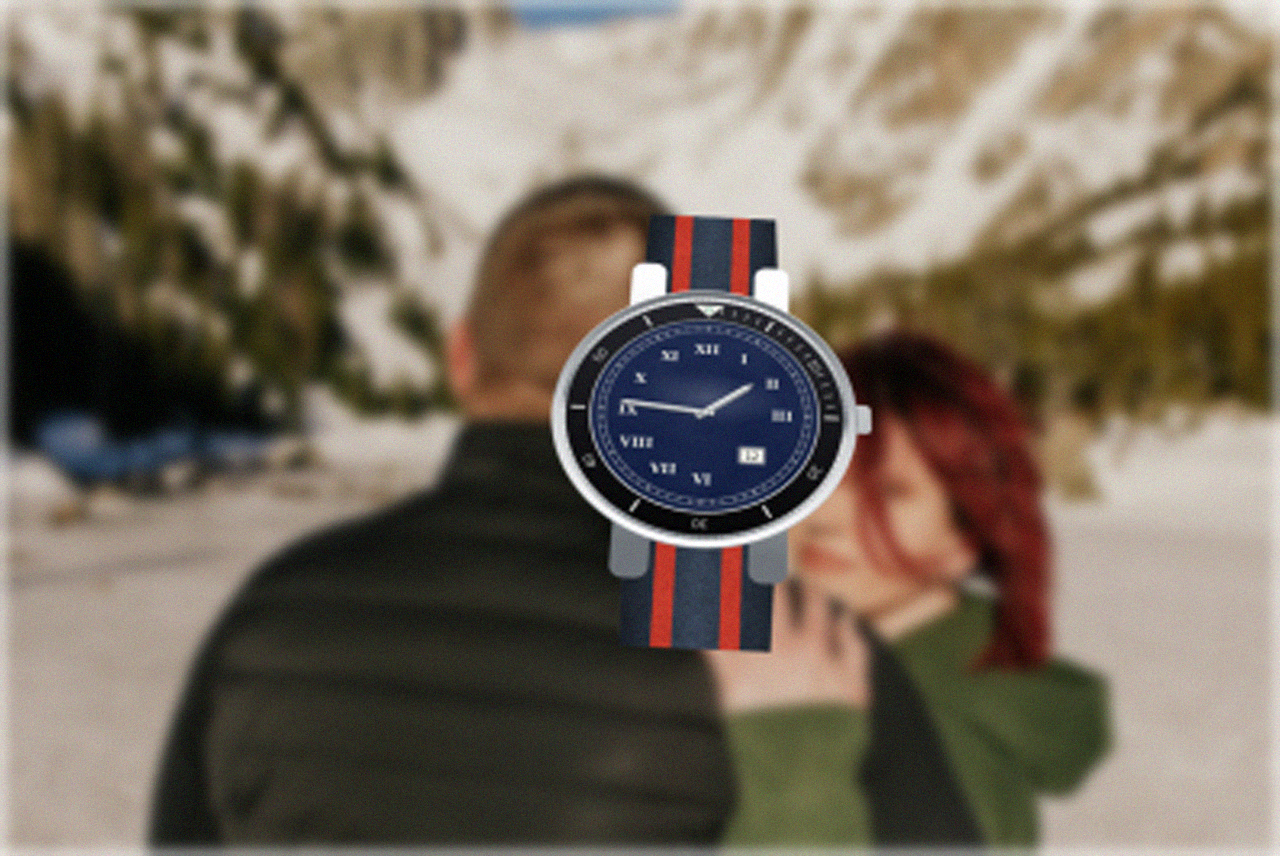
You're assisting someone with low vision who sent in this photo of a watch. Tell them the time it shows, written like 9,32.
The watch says 1,46
